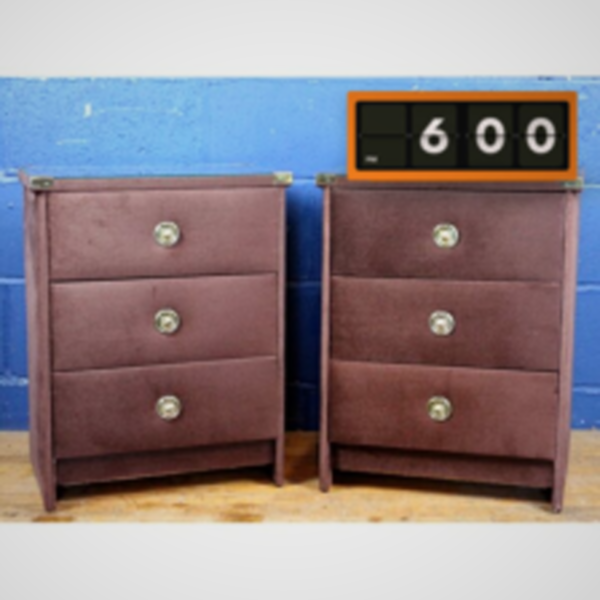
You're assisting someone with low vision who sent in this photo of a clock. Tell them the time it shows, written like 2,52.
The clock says 6,00
